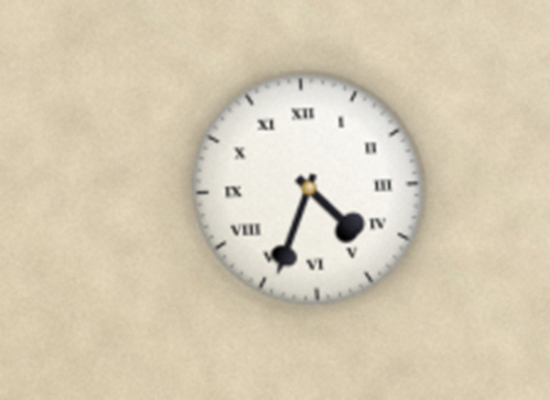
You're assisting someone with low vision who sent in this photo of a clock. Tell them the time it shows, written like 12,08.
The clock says 4,34
